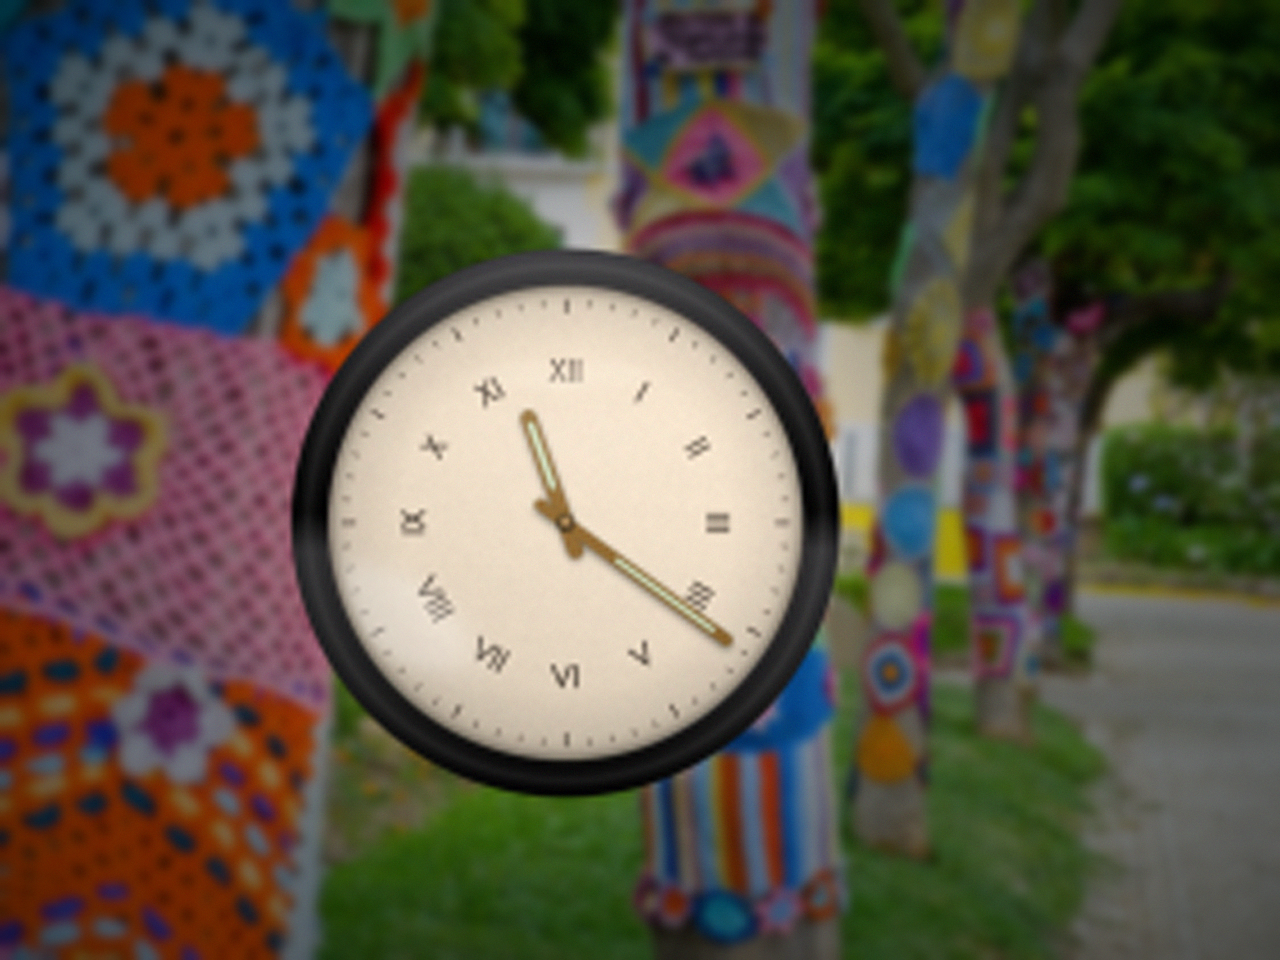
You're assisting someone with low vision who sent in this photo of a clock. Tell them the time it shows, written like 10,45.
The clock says 11,21
